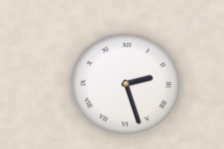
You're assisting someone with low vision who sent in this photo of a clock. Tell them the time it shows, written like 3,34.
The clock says 2,27
